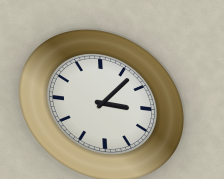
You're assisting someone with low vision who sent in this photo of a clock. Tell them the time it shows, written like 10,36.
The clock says 3,07
